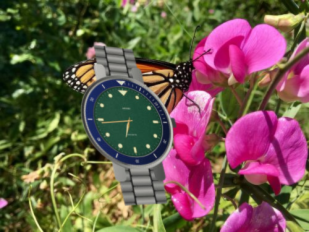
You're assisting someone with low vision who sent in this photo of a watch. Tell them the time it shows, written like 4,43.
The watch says 6,44
